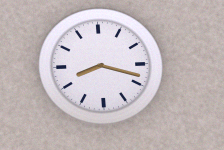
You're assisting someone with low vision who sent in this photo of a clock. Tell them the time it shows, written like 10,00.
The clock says 8,18
